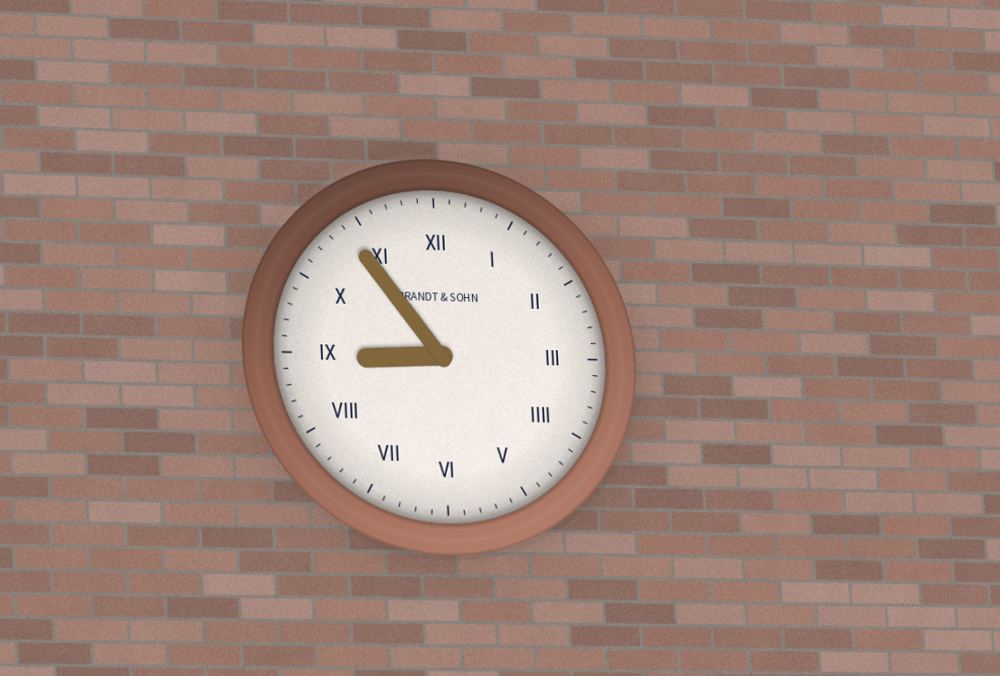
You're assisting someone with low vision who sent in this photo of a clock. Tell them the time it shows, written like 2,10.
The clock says 8,54
